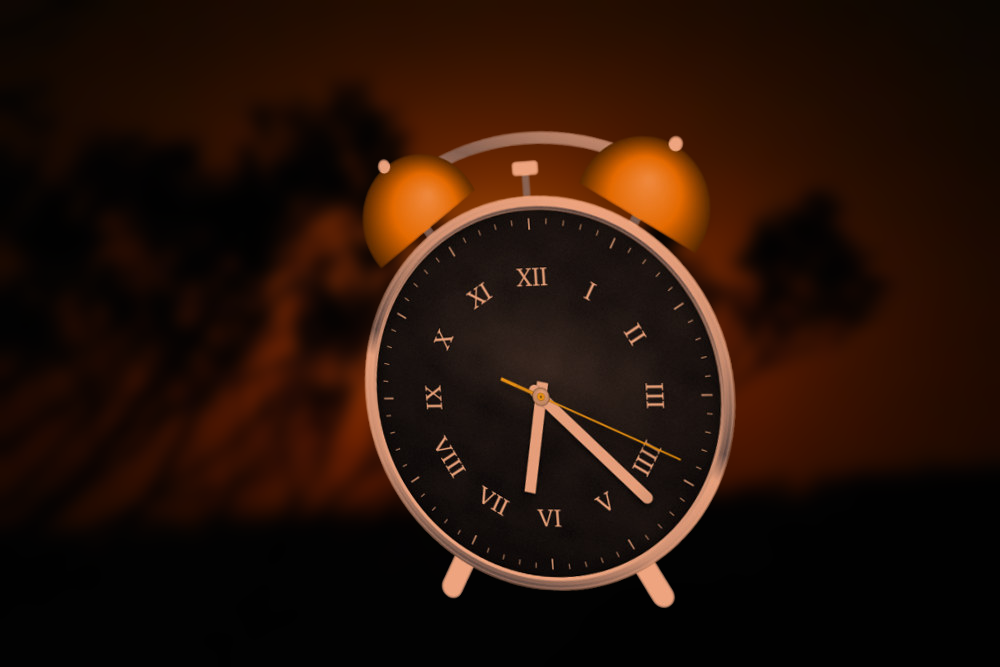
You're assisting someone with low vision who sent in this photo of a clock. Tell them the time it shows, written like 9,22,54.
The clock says 6,22,19
